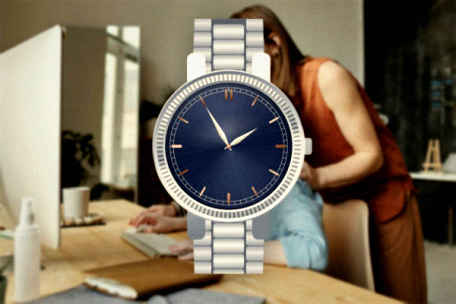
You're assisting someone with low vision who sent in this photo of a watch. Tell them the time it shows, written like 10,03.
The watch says 1,55
